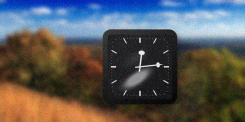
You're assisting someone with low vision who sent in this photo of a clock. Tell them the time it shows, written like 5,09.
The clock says 12,14
